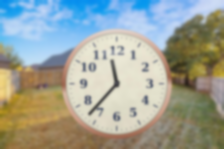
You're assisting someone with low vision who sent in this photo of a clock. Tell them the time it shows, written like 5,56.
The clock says 11,37
